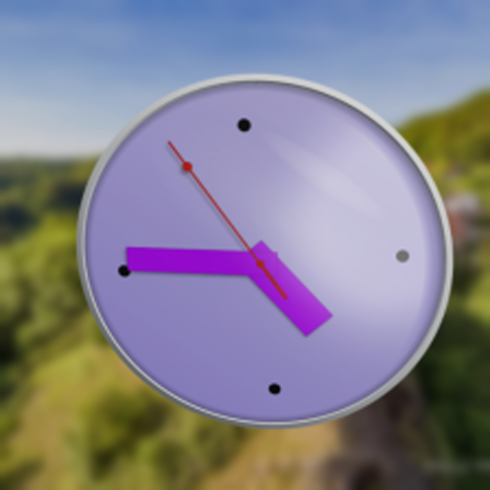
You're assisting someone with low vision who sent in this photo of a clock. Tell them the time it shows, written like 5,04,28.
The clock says 4,45,55
